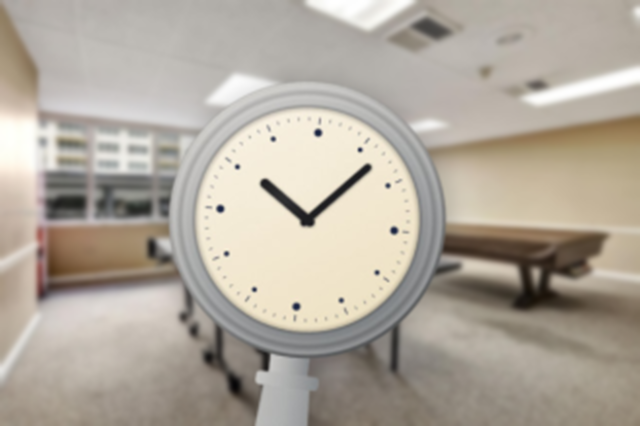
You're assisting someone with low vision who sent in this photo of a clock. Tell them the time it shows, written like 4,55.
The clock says 10,07
